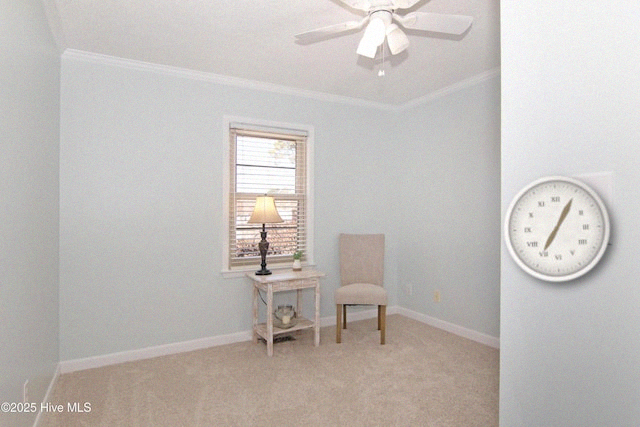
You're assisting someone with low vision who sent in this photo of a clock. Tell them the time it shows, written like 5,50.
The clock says 7,05
